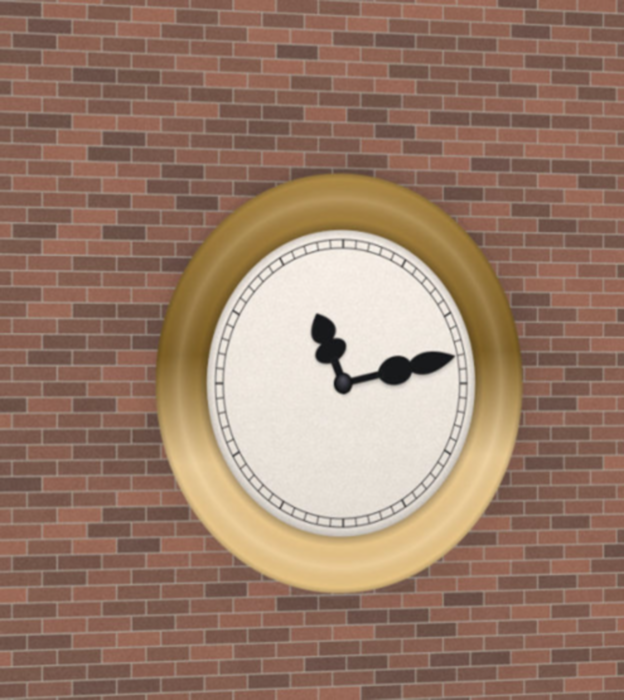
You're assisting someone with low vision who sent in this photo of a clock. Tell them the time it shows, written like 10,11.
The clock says 11,13
